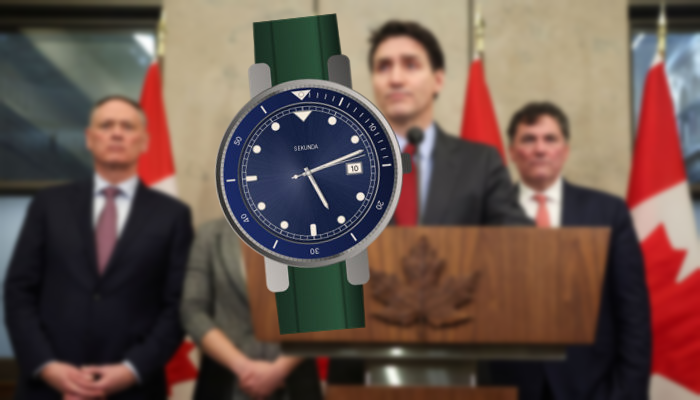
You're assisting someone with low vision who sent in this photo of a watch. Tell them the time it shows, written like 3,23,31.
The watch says 5,12,13
